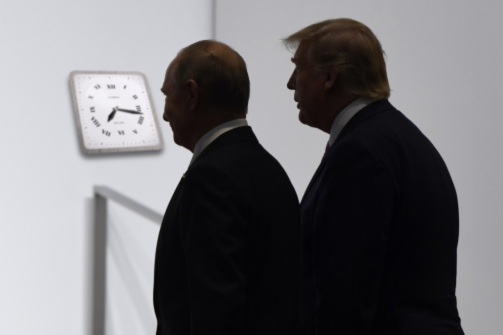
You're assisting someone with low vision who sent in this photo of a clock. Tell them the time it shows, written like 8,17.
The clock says 7,17
